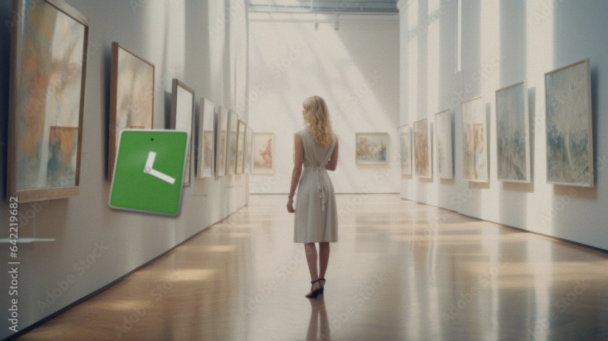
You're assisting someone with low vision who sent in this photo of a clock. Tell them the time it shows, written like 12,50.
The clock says 12,18
